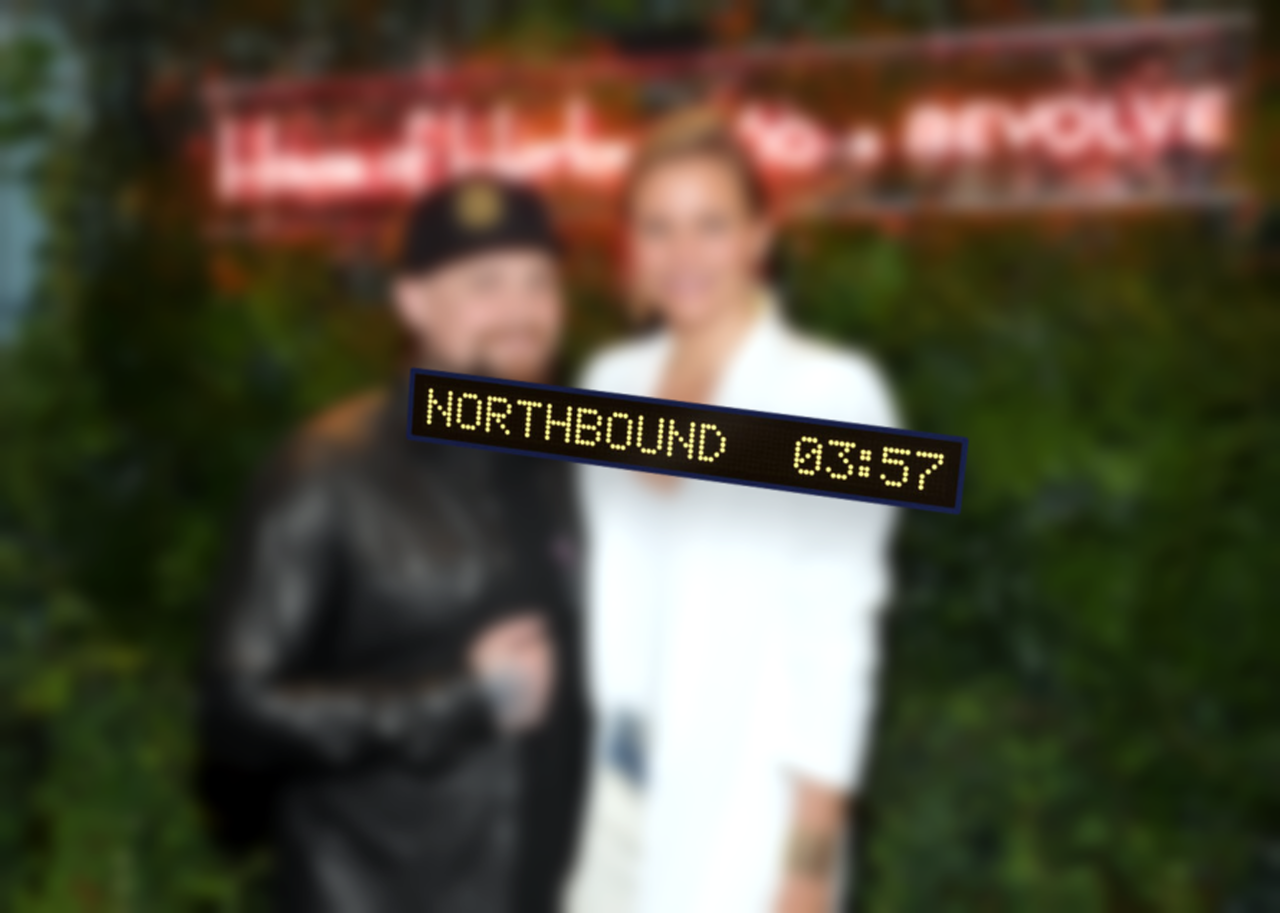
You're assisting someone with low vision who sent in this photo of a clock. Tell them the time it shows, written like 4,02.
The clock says 3,57
